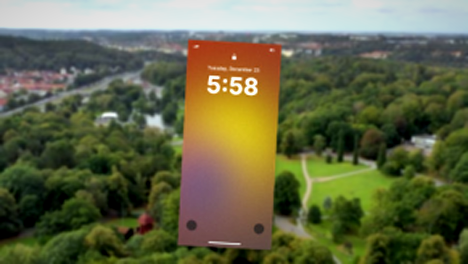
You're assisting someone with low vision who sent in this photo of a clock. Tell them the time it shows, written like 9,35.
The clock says 5,58
